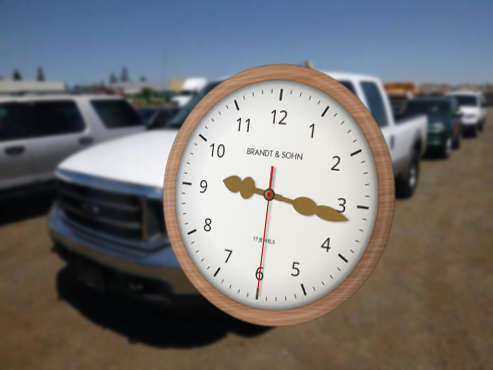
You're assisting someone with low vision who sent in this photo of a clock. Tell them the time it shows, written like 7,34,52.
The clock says 9,16,30
